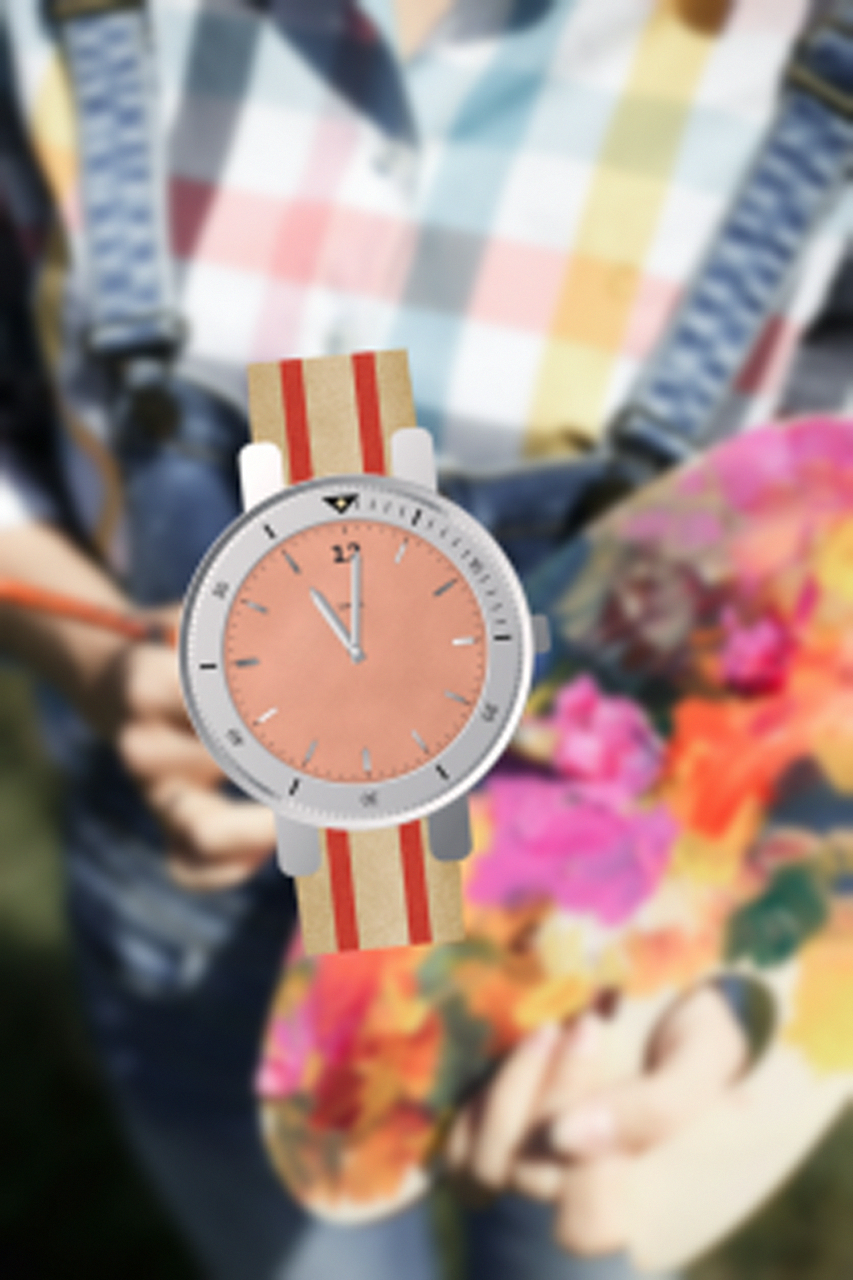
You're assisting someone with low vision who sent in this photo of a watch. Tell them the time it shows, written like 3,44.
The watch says 11,01
